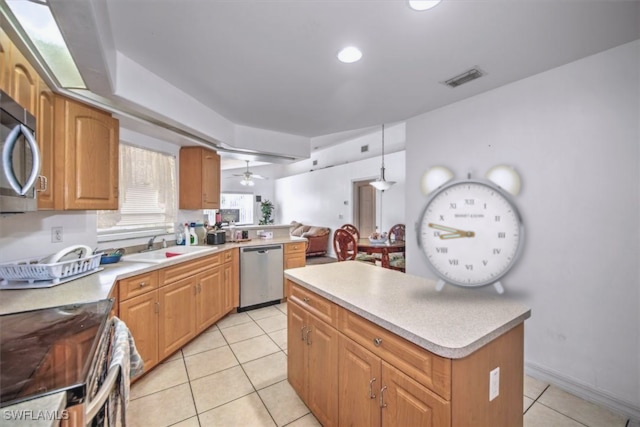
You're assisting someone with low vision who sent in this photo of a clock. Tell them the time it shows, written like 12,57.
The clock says 8,47
